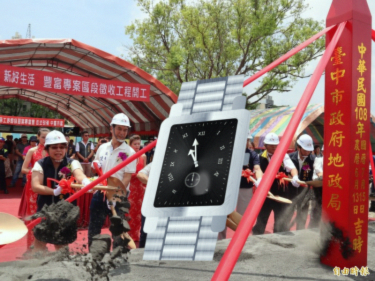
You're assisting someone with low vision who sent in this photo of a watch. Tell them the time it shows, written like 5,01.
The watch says 10,58
